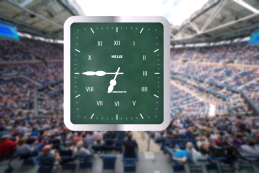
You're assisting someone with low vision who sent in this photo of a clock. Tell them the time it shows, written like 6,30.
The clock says 6,45
